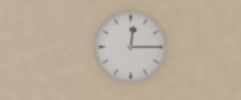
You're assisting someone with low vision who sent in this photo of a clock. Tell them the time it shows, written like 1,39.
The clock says 12,15
